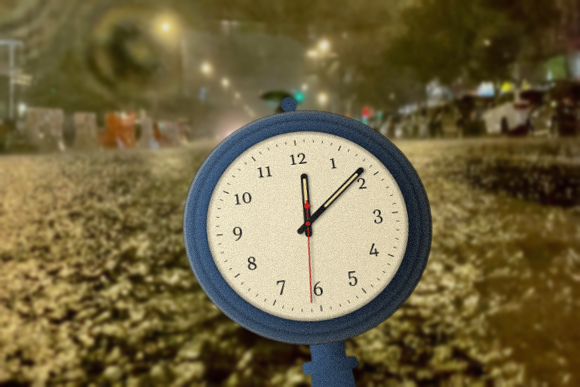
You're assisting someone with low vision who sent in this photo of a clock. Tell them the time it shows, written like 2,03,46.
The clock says 12,08,31
